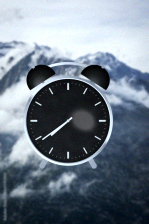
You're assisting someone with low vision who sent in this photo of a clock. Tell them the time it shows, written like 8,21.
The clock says 7,39
